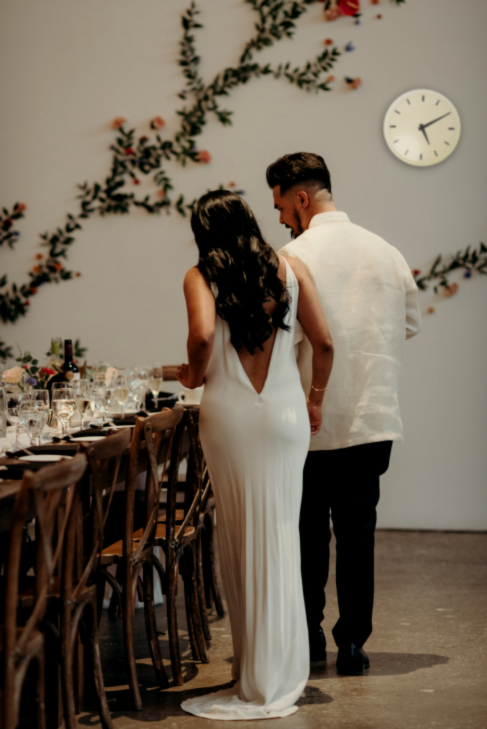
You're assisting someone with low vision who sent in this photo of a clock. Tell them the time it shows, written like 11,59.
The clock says 5,10
